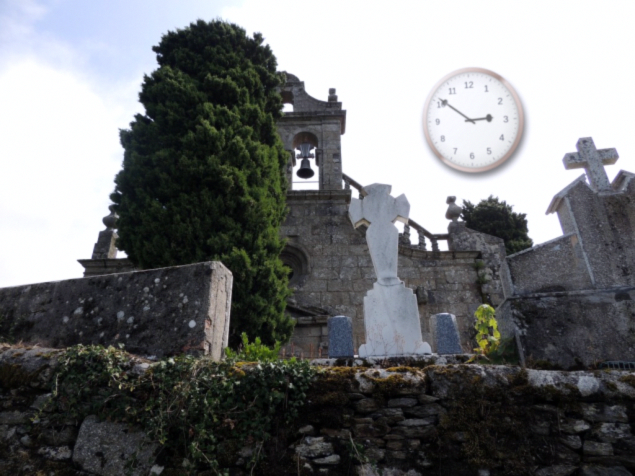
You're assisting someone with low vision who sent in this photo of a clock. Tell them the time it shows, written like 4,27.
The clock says 2,51
